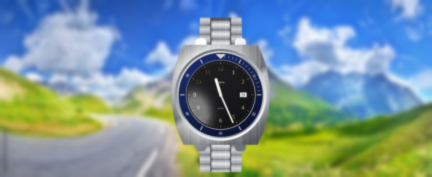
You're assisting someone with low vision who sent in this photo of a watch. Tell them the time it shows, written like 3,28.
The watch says 11,26
